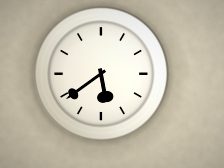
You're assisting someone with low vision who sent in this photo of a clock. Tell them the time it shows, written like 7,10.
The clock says 5,39
